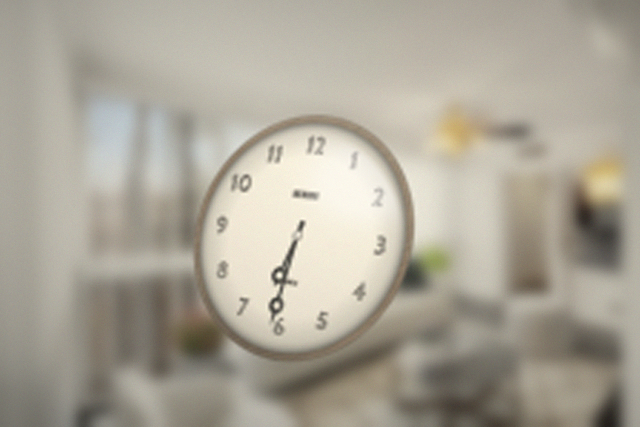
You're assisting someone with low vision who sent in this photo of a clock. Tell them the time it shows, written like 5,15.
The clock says 6,31
